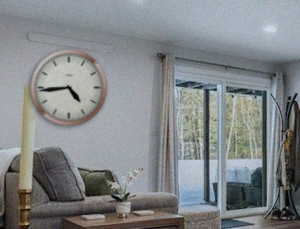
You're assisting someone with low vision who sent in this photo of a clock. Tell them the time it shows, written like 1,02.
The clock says 4,44
